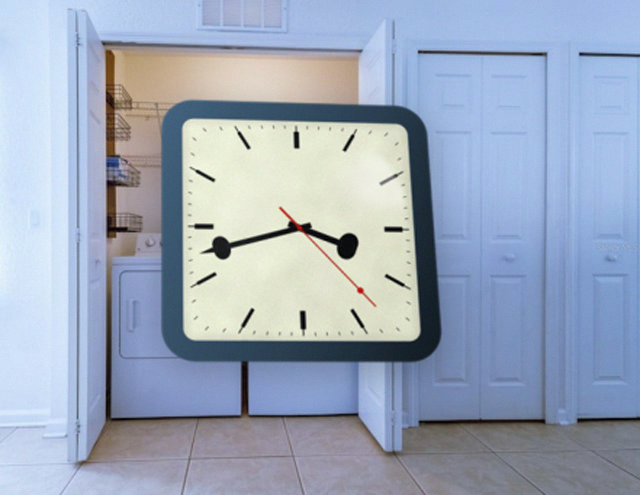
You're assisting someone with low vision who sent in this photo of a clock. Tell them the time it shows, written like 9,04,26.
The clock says 3,42,23
